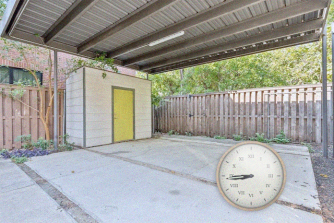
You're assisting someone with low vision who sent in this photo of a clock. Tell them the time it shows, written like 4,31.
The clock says 8,44
